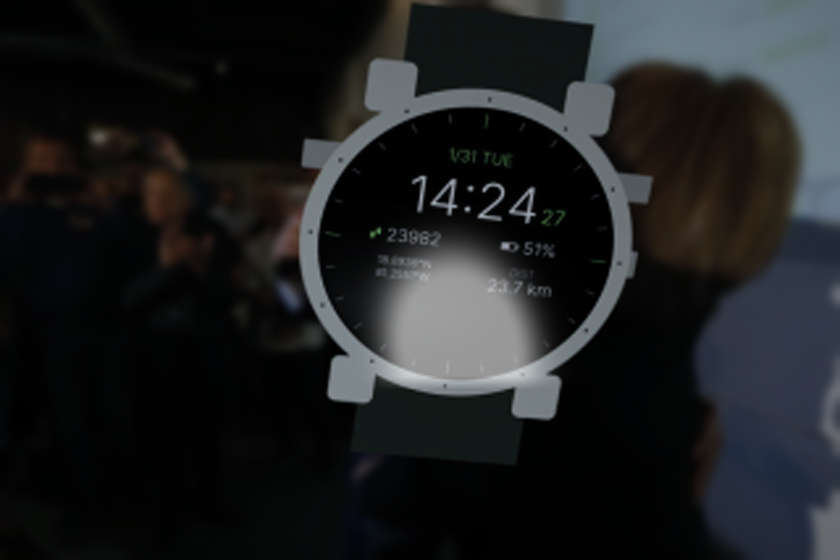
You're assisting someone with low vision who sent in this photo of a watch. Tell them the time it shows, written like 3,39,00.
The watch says 14,24,27
